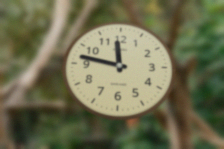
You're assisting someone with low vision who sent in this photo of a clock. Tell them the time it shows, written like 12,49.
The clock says 11,47
